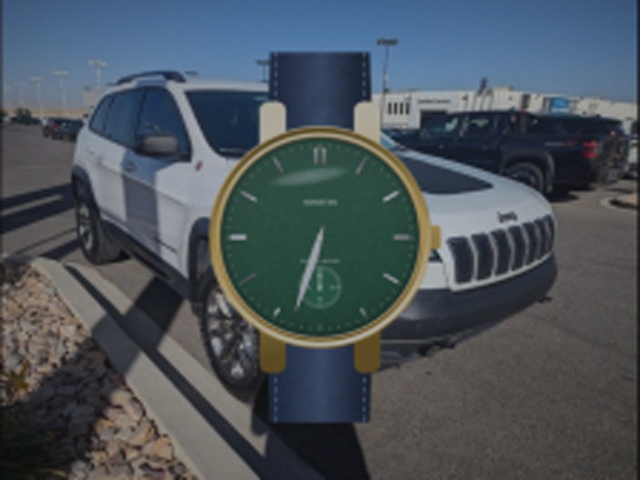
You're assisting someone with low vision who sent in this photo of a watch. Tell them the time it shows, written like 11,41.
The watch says 6,33
